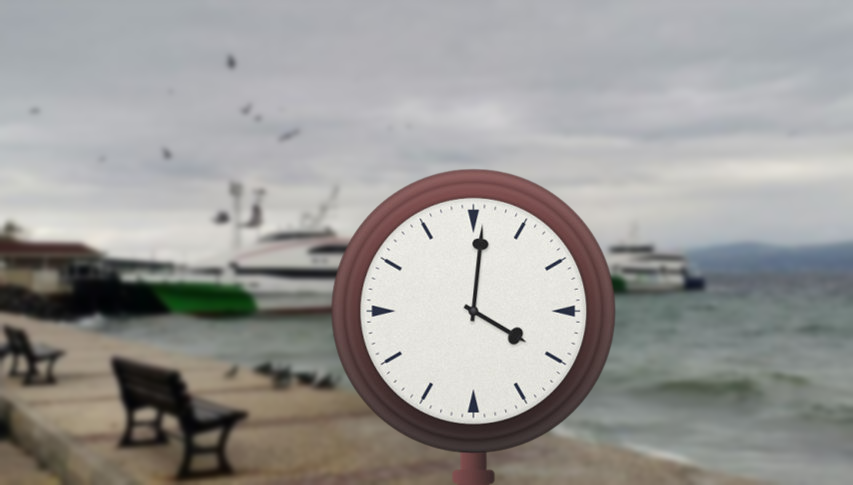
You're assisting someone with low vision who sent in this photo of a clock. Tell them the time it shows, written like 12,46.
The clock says 4,01
